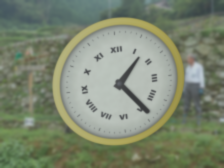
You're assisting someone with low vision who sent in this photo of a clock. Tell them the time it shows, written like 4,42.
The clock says 1,24
